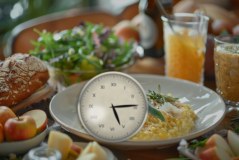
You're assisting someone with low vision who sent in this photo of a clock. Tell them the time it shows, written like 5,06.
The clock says 5,14
